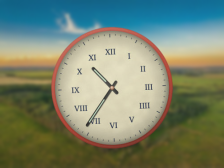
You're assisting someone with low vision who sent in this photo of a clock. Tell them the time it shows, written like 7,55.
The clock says 10,36
